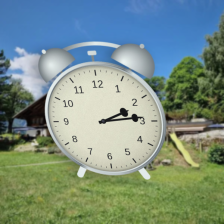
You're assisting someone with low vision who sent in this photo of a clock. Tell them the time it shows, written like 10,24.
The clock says 2,14
